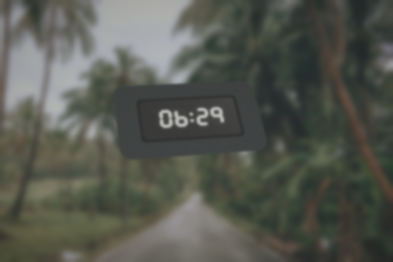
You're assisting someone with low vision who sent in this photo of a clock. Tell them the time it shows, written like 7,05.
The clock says 6,29
